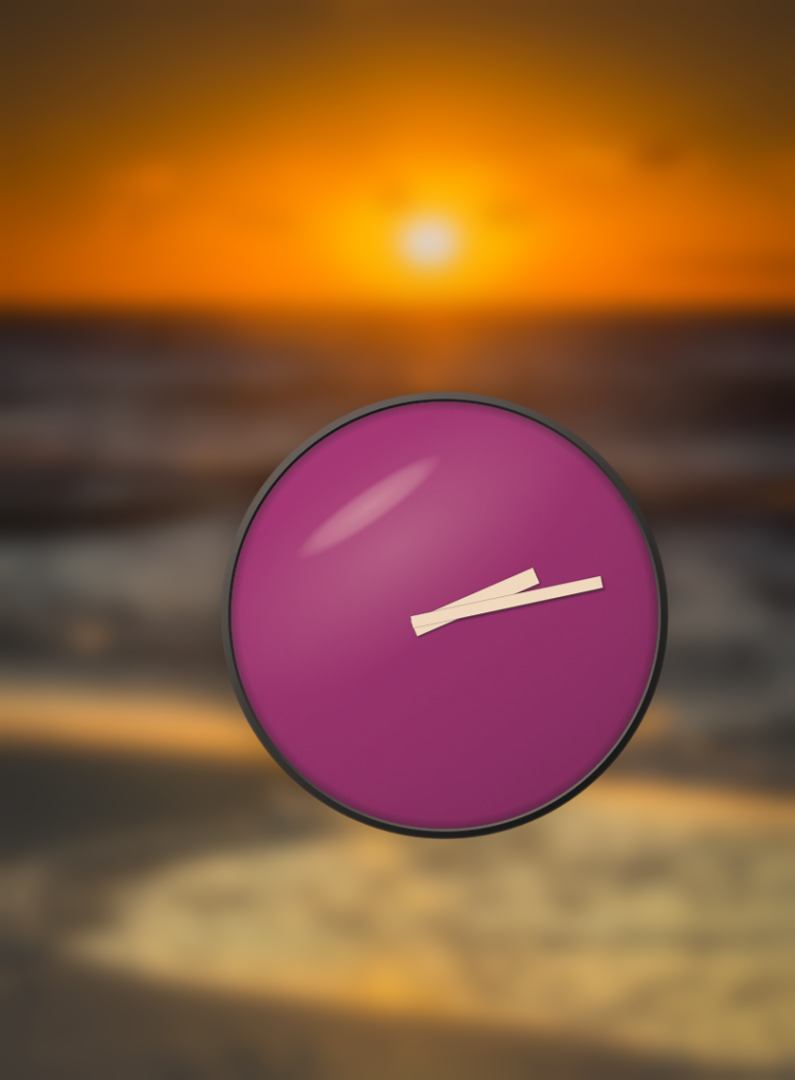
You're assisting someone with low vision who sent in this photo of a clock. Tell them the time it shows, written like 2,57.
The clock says 2,13
